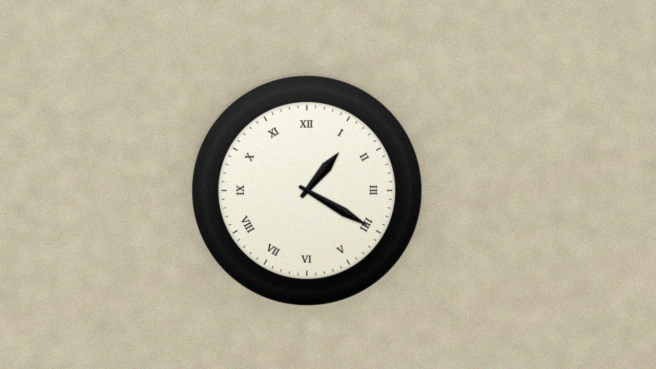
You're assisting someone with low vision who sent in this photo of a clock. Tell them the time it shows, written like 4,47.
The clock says 1,20
